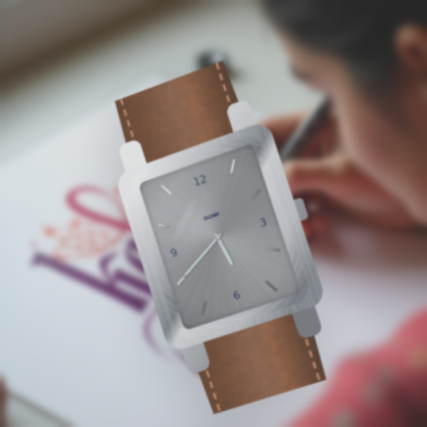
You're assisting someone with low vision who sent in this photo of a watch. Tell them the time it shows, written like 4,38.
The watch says 5,40
